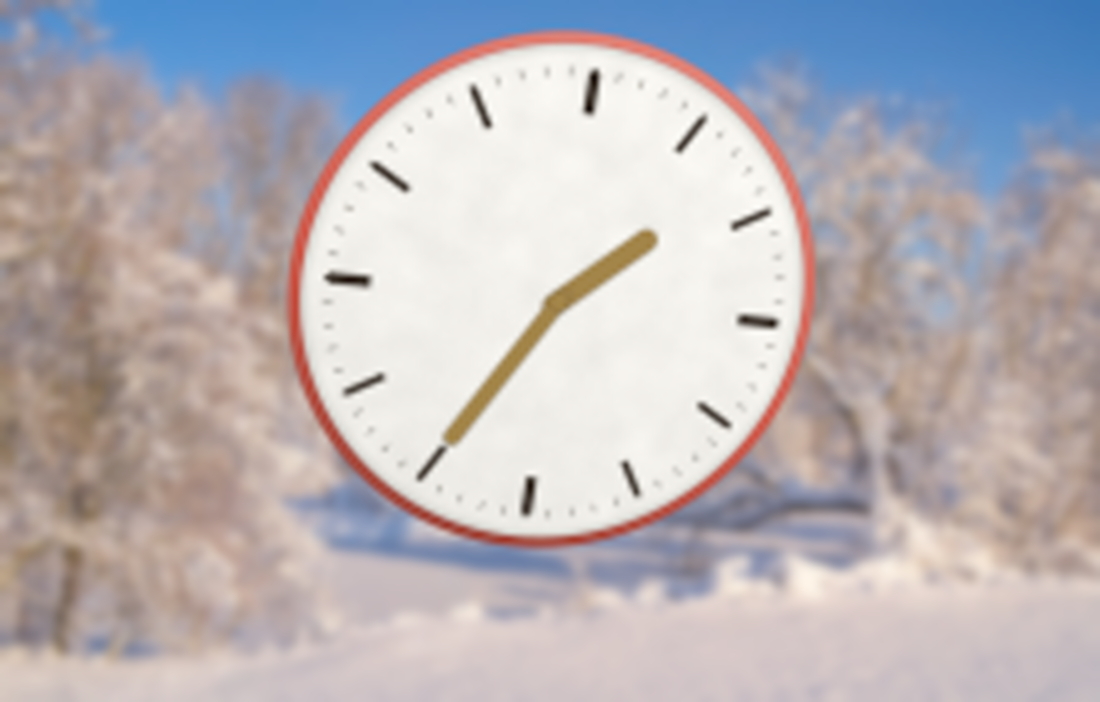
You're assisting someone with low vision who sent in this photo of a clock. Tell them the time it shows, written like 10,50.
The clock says 1,35
